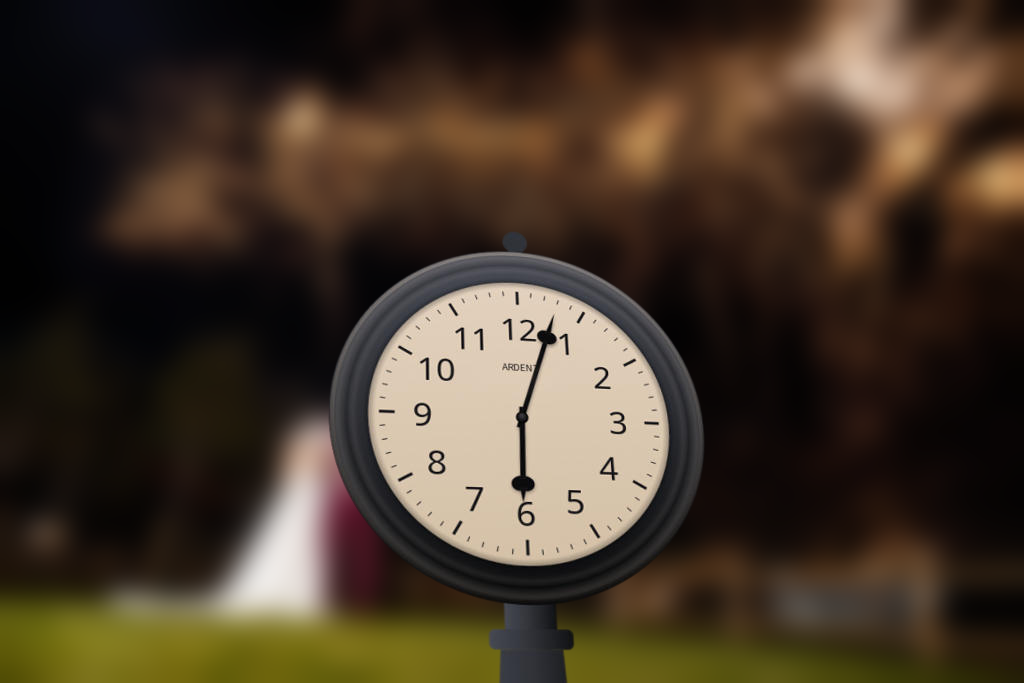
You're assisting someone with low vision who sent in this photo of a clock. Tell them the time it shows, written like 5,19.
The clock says 6,03
